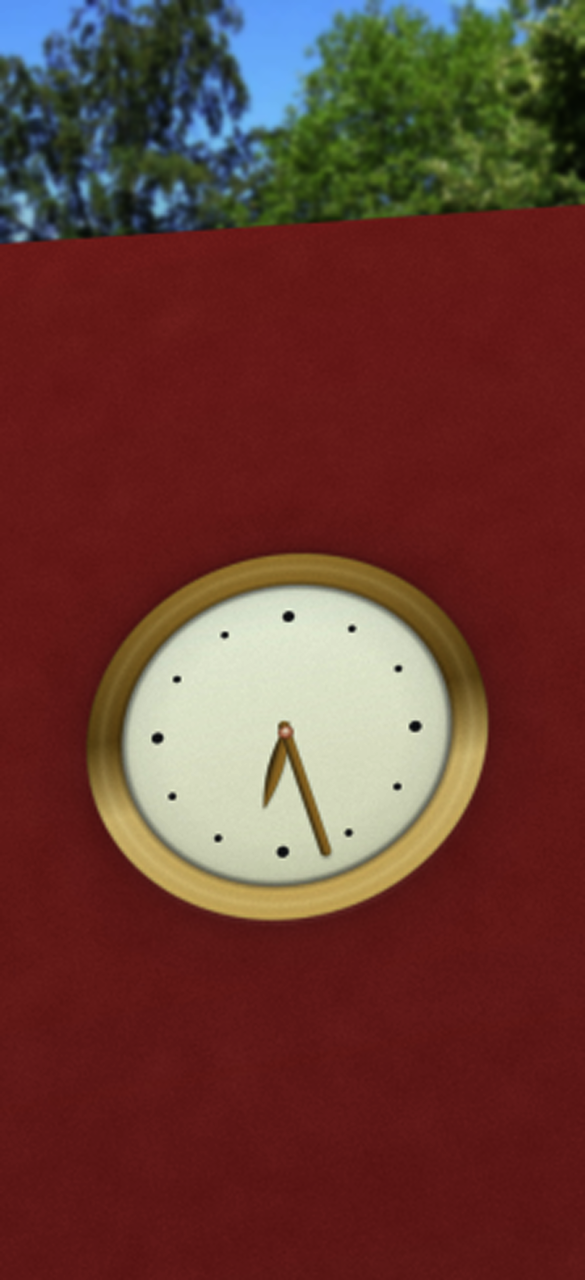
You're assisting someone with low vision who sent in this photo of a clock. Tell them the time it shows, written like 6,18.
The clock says 6,27
